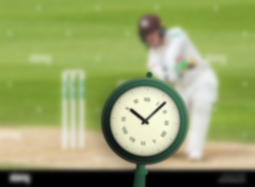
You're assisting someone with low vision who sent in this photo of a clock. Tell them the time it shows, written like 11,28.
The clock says 10,07
